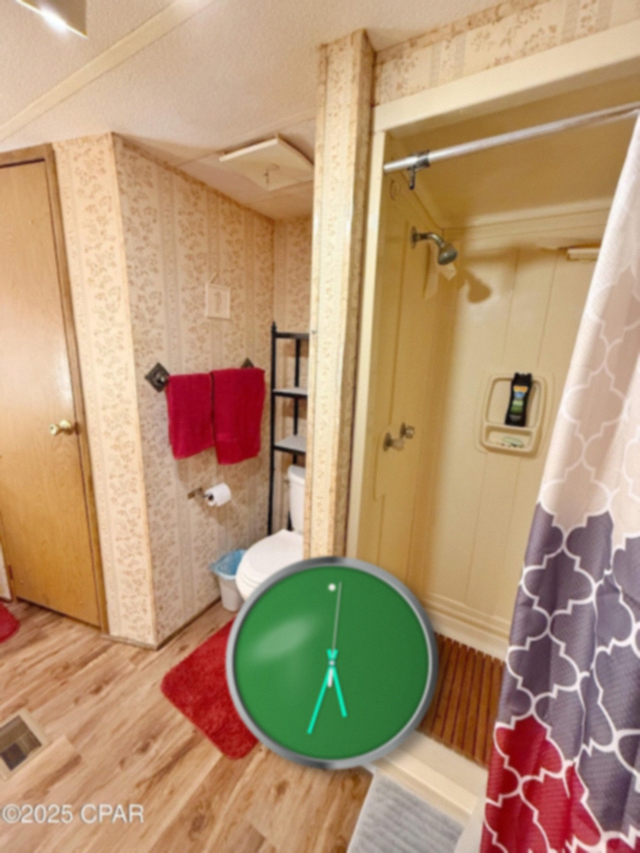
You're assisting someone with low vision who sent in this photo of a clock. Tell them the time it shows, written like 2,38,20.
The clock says 5,33,01
